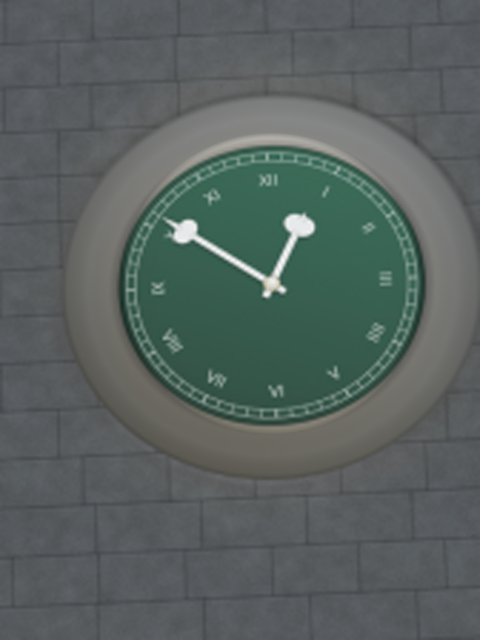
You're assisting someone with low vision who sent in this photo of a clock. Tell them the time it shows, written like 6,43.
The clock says 12,51
